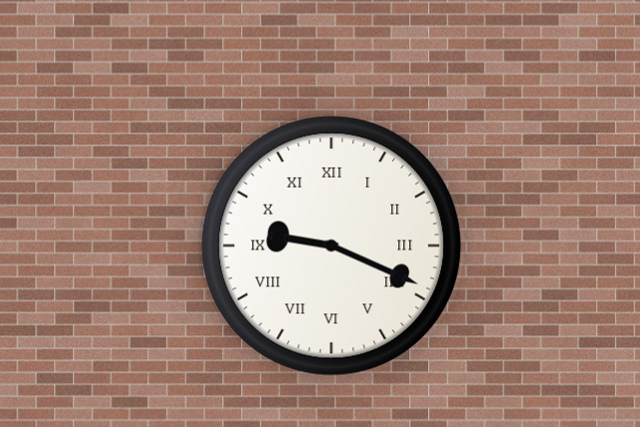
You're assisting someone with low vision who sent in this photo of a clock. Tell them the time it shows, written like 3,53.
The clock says 9,19
